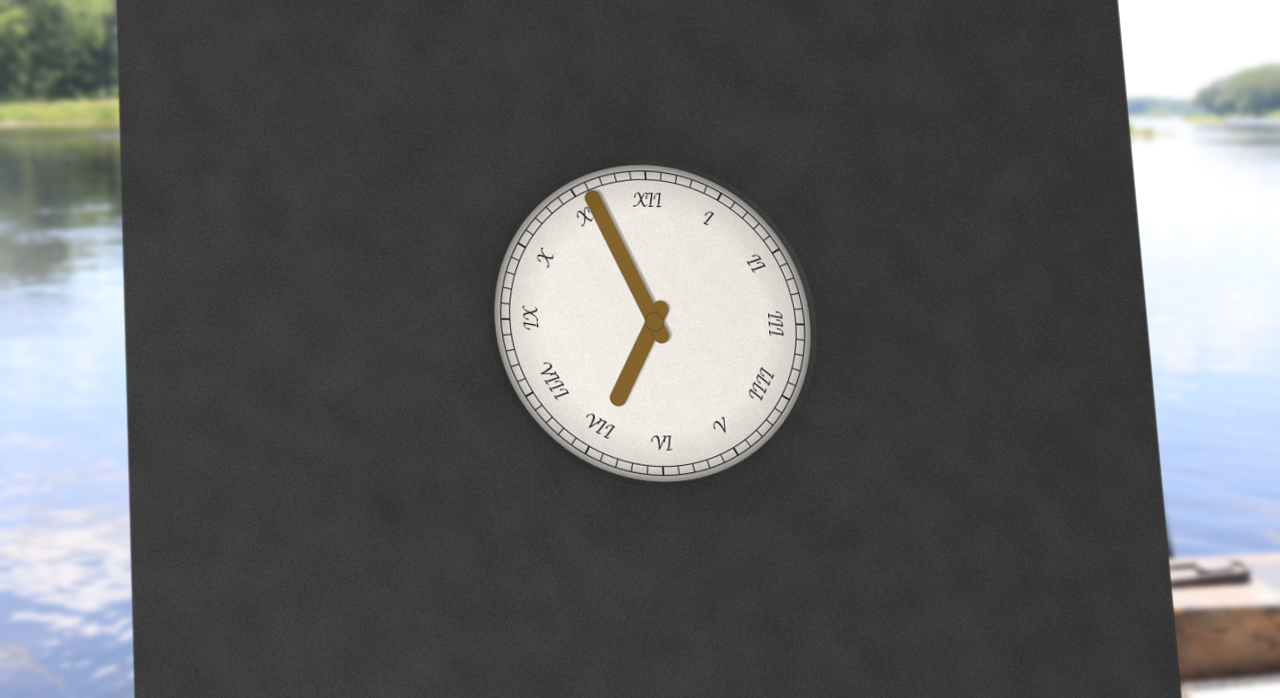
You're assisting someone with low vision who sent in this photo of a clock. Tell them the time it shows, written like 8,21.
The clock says 6,56
